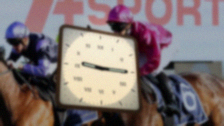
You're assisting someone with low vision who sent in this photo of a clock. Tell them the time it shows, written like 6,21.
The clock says 9,15
